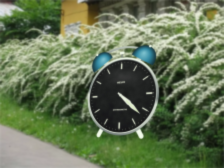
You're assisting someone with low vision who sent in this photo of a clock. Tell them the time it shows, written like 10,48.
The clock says 4,22
